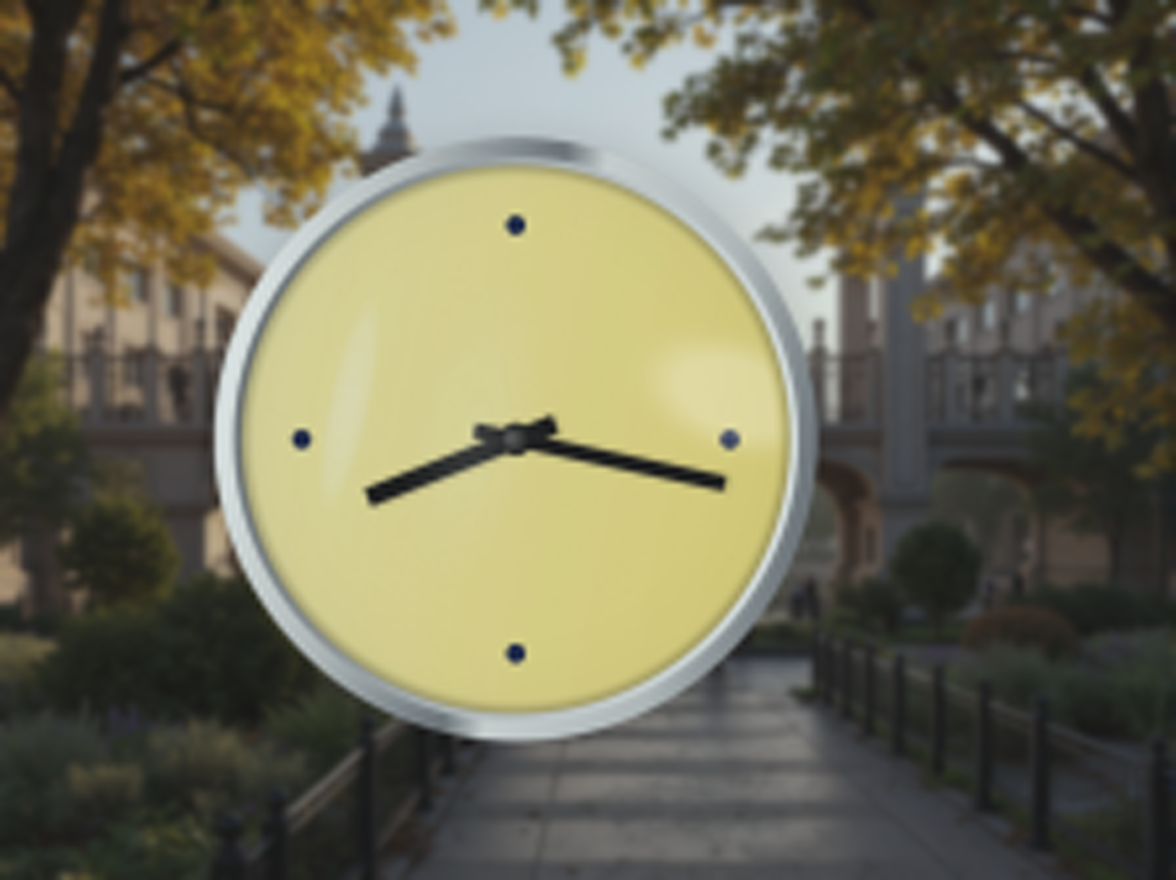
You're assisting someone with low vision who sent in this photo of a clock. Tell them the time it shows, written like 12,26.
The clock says 8,17
